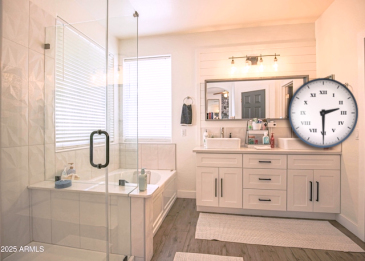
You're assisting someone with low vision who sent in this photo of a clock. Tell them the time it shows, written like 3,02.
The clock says 2,30
